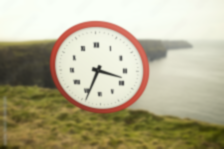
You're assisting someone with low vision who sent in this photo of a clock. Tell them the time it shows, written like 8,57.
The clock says 3,34
